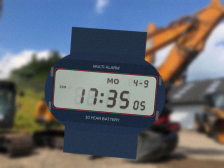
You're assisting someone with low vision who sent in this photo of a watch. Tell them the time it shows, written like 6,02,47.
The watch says 17,35,05
